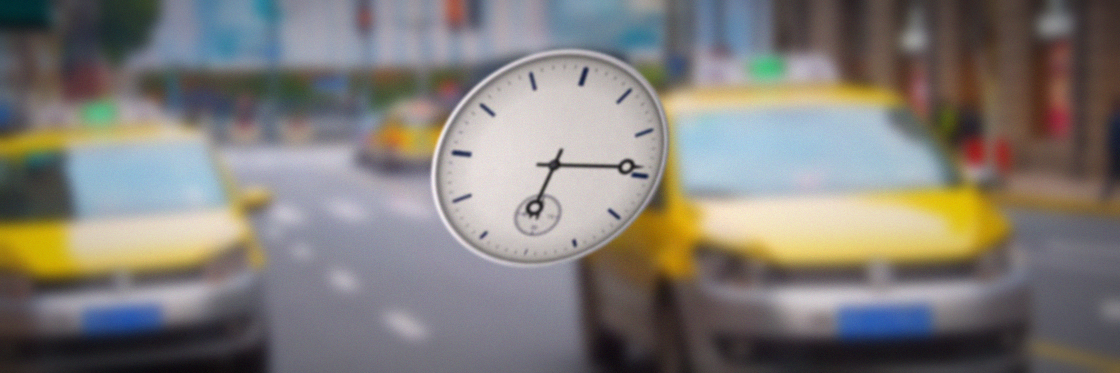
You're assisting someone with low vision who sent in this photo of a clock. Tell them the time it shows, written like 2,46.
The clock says 6,14
